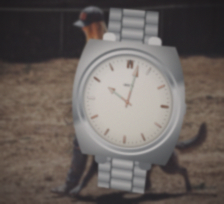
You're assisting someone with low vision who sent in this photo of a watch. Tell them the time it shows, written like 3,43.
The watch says 10,02
